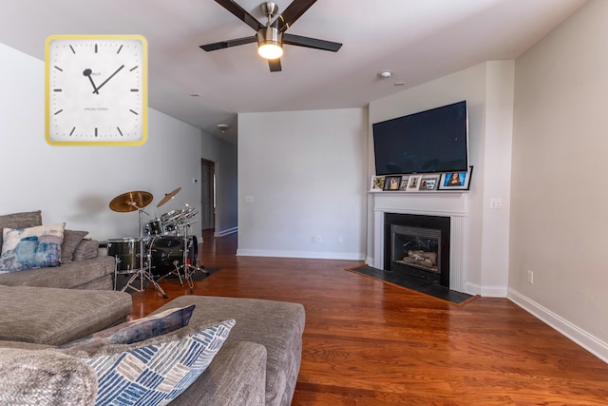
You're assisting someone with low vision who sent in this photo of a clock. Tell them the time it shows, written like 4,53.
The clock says 11,08
